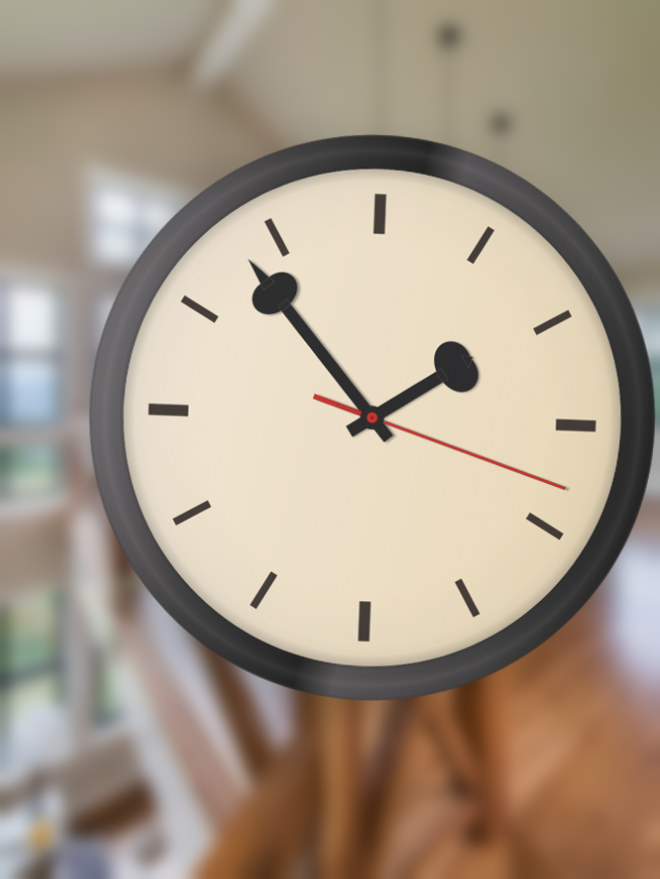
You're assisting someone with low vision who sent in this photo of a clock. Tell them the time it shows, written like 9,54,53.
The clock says 1,53,18
